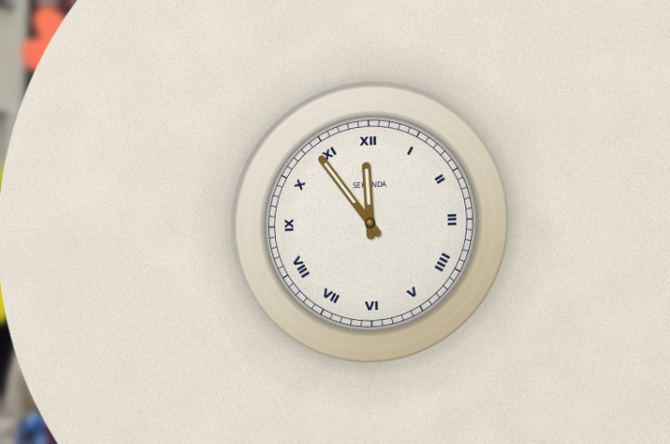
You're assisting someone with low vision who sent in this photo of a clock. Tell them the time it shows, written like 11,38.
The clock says 11,54
